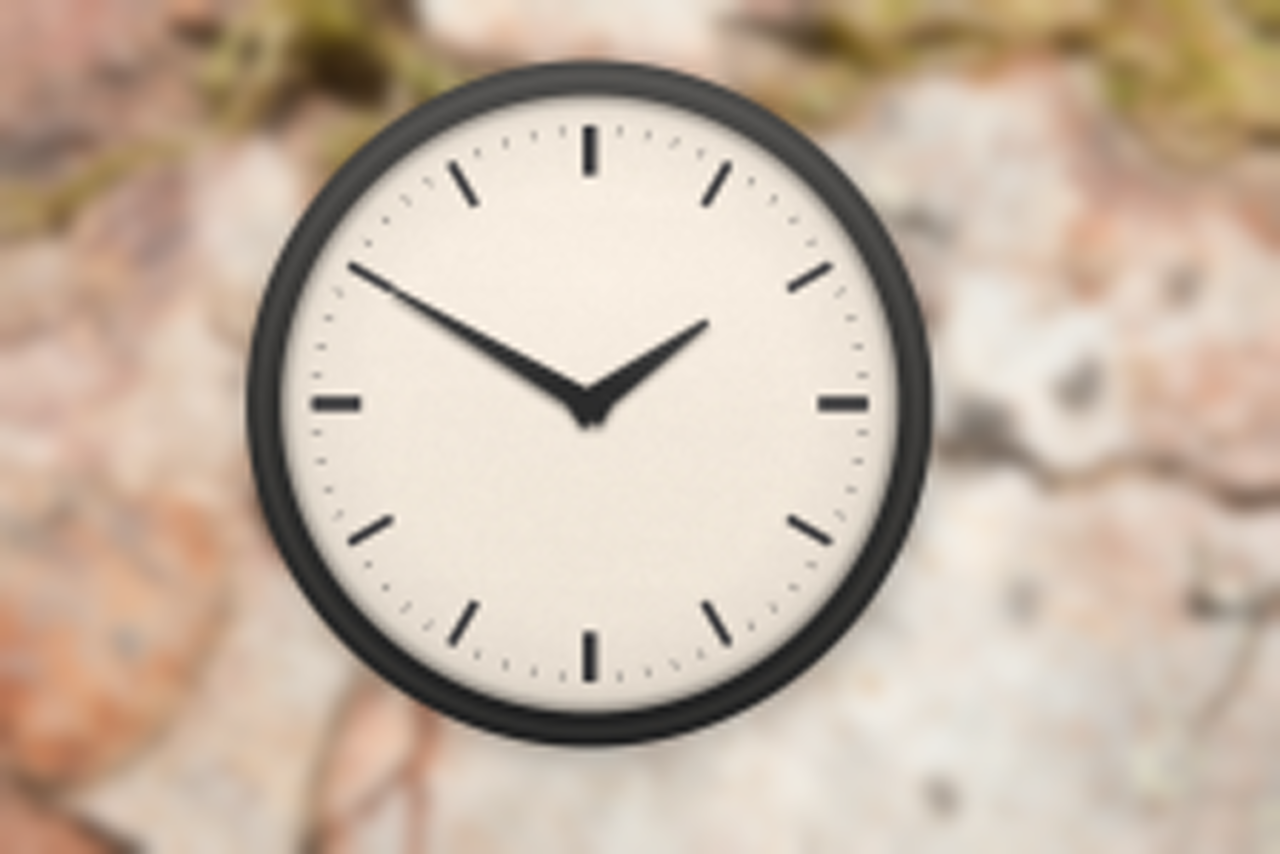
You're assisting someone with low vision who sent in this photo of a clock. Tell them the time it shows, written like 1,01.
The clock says 1,50
